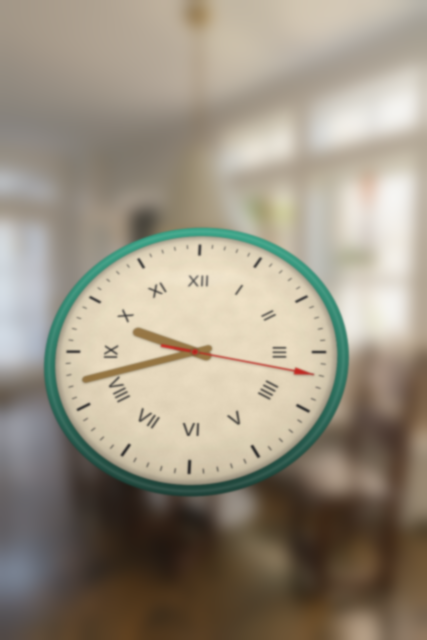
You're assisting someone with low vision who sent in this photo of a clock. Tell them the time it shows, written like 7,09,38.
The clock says 9,42,17
